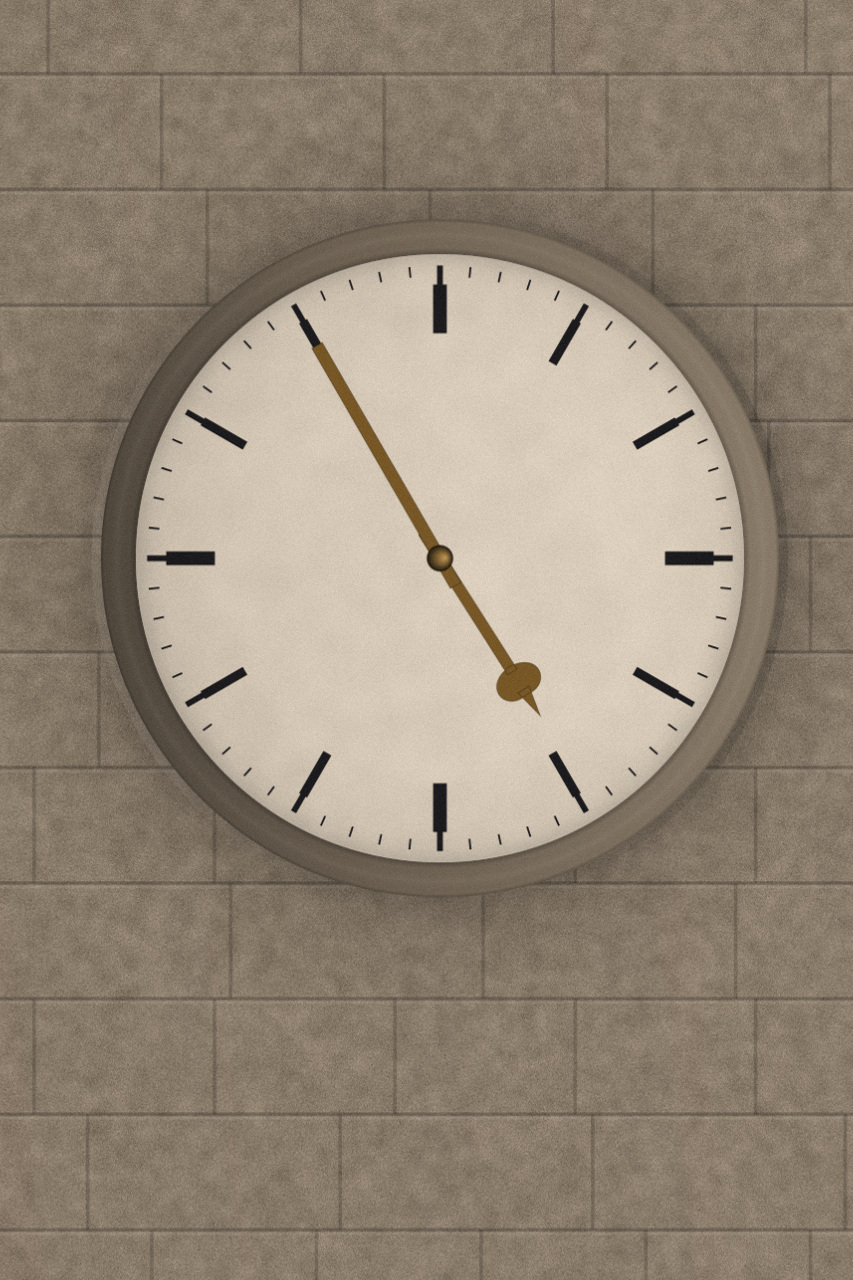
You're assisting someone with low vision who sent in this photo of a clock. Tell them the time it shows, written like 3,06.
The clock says 4,55
